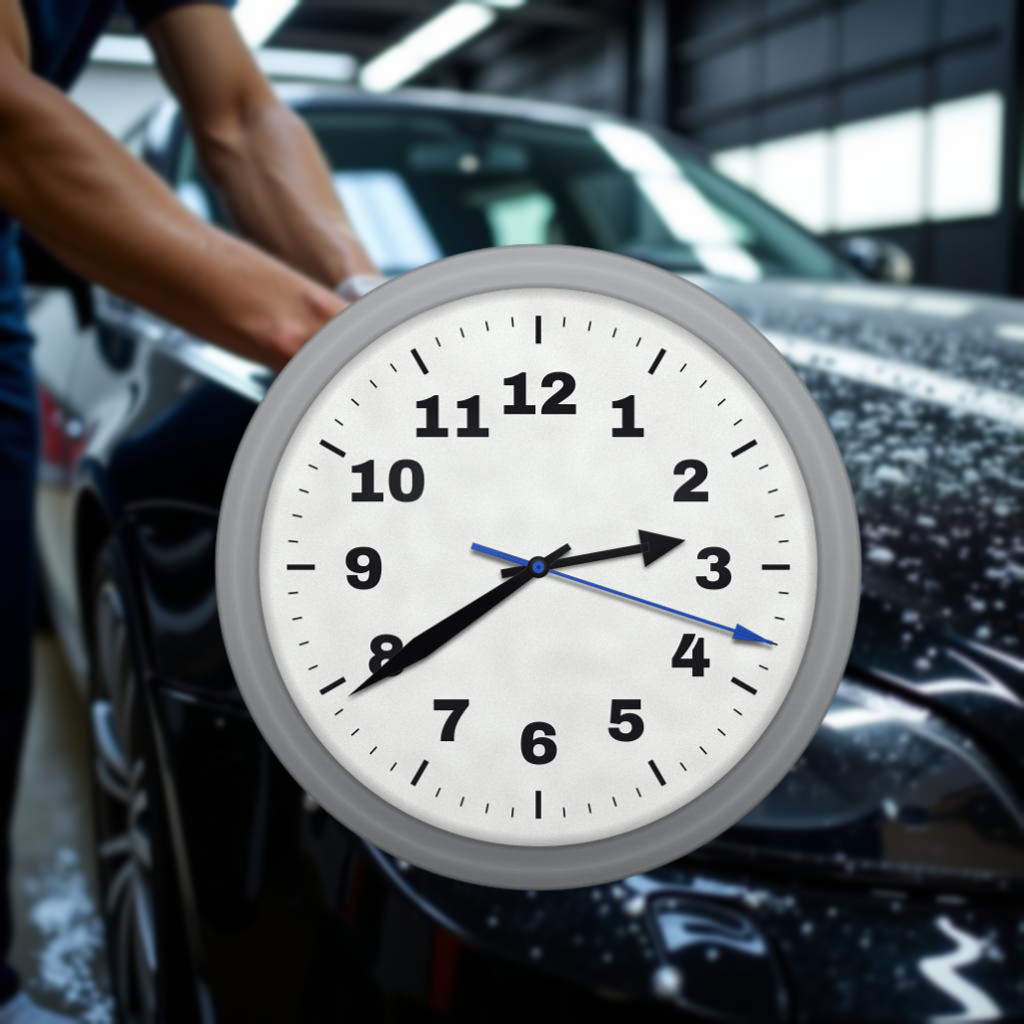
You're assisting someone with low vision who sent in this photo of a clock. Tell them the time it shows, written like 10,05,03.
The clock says 2,39,18
